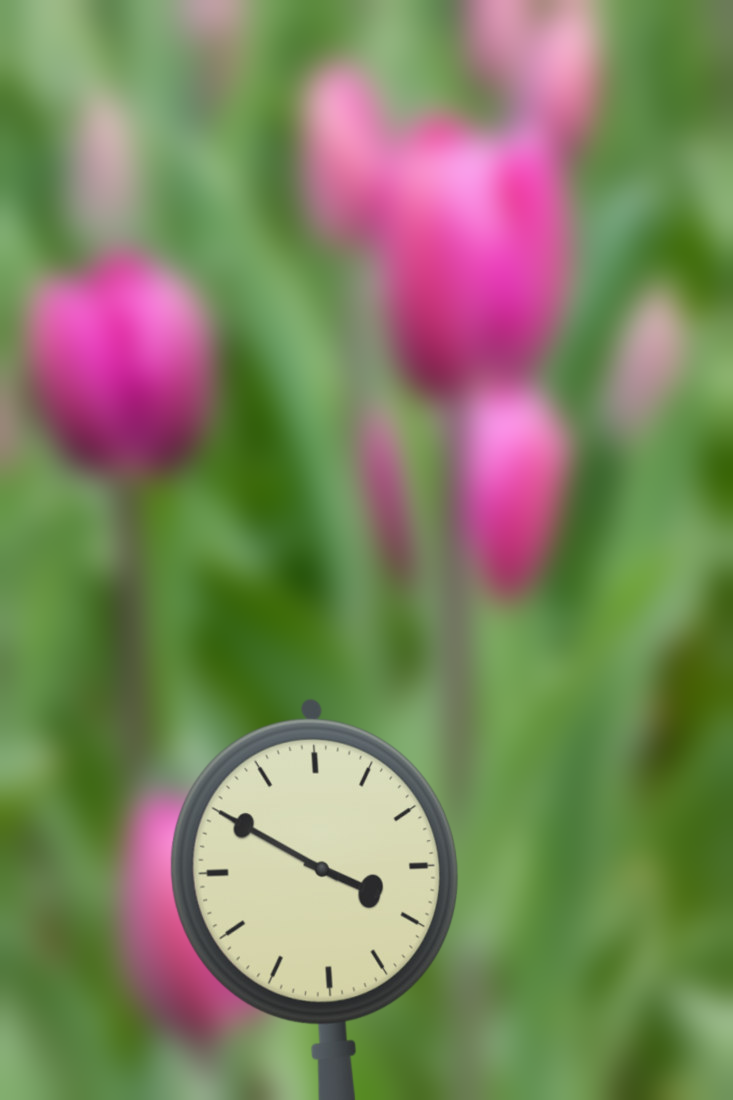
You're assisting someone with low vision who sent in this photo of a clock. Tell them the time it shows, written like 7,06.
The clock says 3,50
